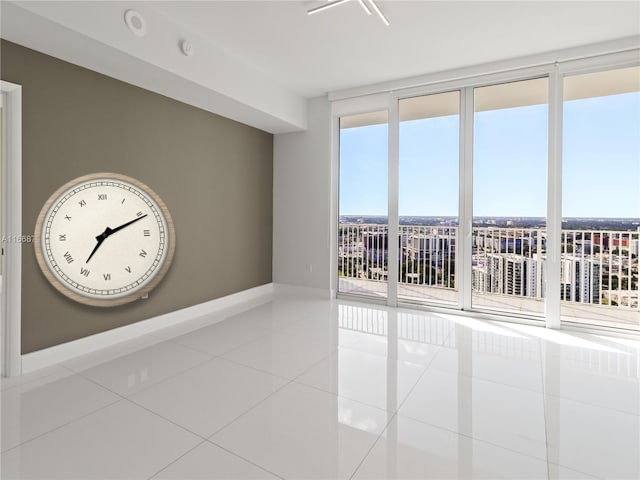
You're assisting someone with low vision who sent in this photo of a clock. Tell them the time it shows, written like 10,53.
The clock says 7,11
